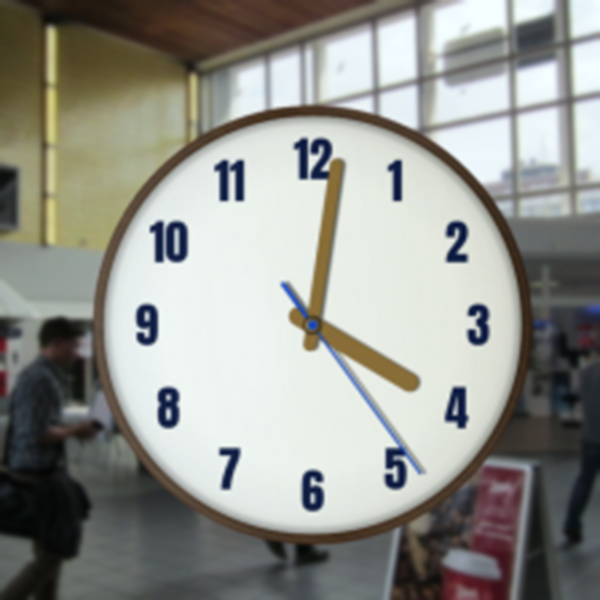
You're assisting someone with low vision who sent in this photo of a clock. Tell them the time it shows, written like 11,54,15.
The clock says 4,01,24
